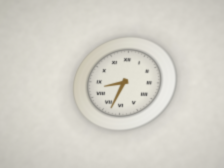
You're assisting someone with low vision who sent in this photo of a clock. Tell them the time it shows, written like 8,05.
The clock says 8,33
